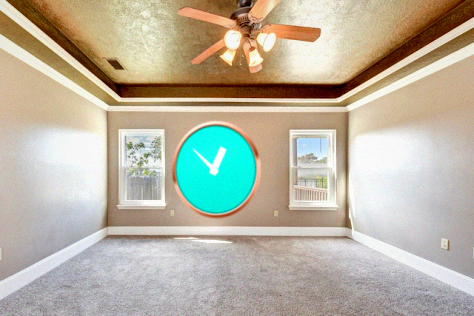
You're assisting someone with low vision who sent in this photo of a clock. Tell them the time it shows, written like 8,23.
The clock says 12,52
